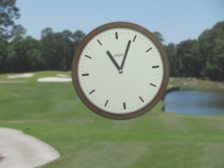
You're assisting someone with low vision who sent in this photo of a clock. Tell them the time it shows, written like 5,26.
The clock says 11,04
